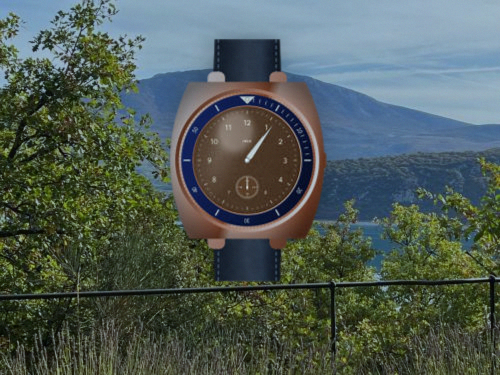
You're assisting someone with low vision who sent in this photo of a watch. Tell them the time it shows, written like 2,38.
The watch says 1,06
